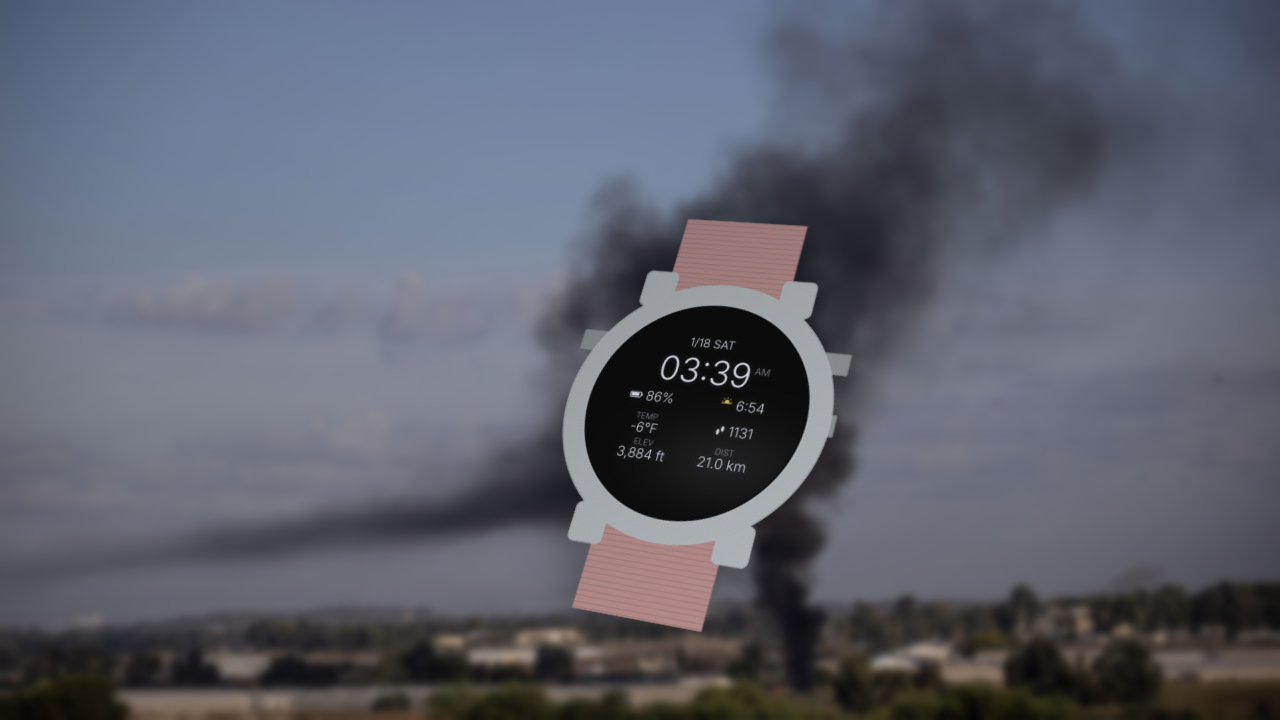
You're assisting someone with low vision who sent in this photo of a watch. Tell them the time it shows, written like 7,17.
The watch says 3,39
